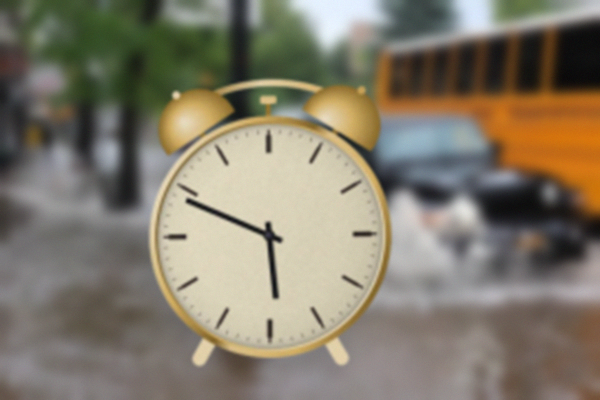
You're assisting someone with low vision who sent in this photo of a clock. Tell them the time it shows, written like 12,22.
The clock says 5,49
